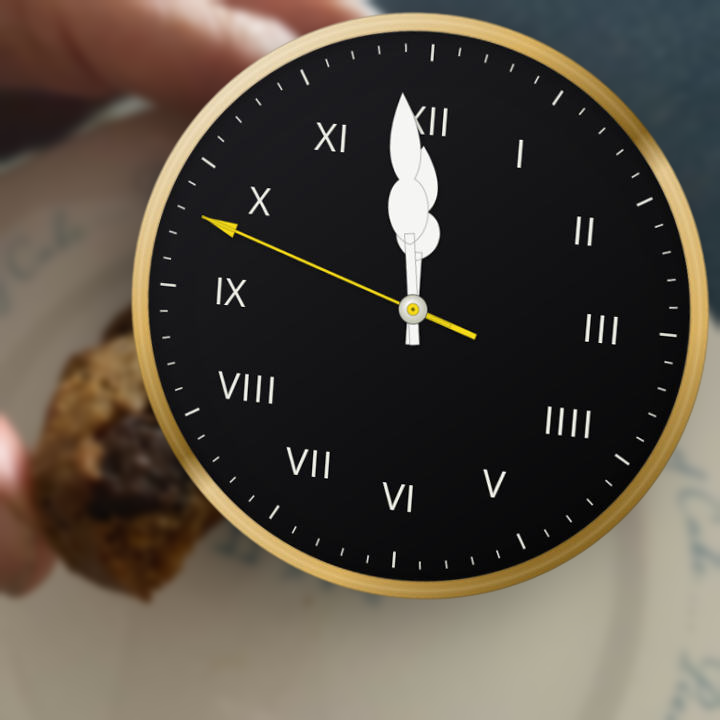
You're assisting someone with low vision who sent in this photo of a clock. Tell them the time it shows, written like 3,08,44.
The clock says 11,58,48
